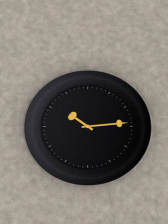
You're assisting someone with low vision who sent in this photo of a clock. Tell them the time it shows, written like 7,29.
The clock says 10,14
